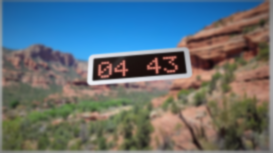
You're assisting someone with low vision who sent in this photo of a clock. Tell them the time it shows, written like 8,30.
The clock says 4,43
